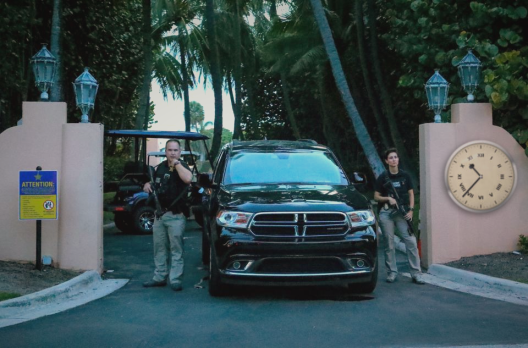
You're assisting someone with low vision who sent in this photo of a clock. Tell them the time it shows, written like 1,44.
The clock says 10,37
